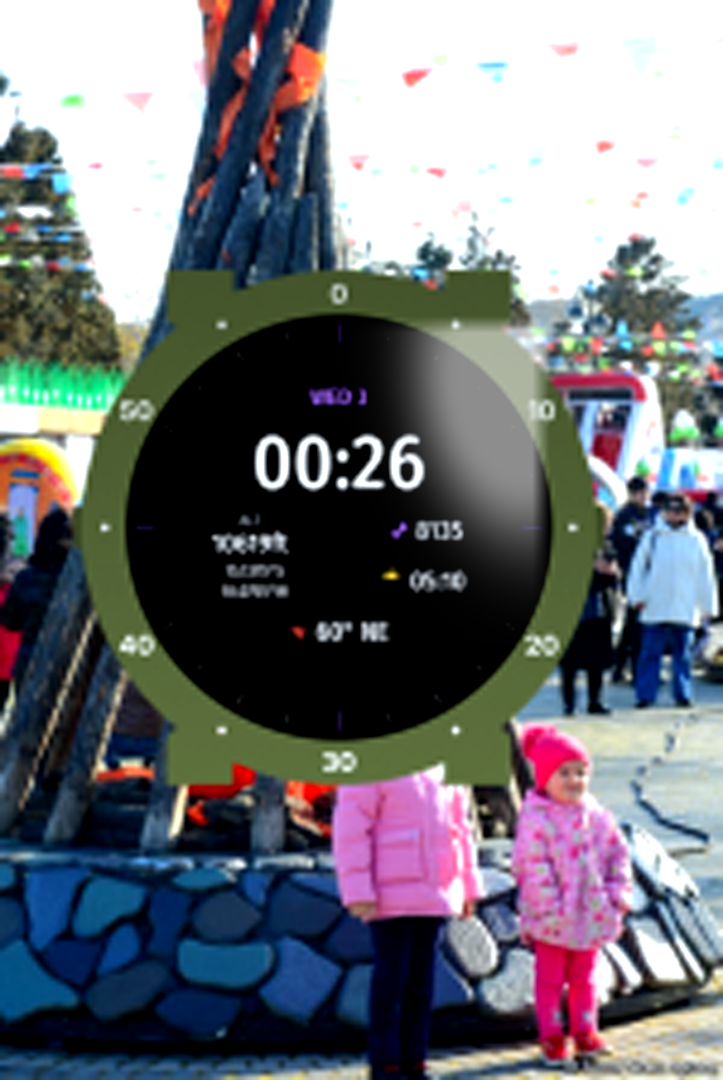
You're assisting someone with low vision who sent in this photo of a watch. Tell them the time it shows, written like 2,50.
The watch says 0,26
